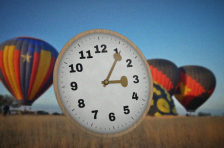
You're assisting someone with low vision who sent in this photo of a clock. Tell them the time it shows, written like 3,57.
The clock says 3,06
